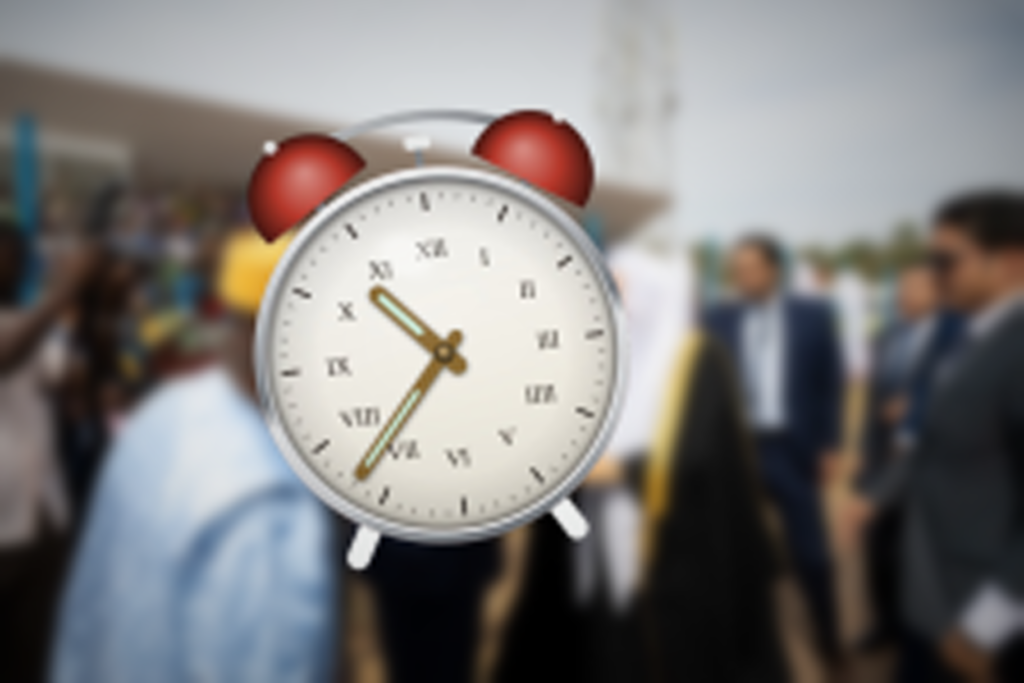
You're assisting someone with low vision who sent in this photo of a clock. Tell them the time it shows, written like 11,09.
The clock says 10,37
